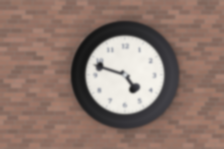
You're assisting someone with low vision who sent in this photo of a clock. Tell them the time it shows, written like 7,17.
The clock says 4,48
